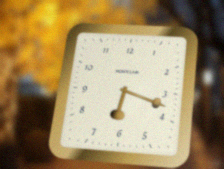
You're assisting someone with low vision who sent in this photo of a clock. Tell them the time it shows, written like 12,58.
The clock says 6,18
